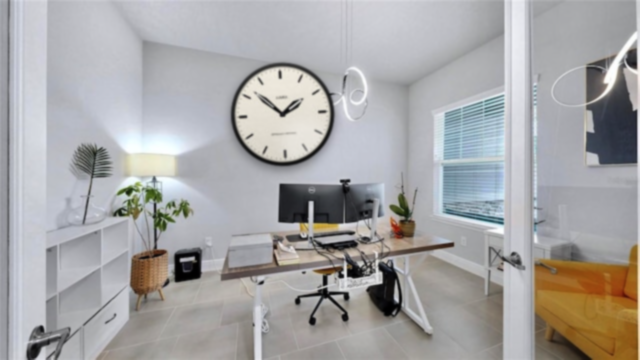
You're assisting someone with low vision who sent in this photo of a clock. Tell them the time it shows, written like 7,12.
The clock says 1,52
